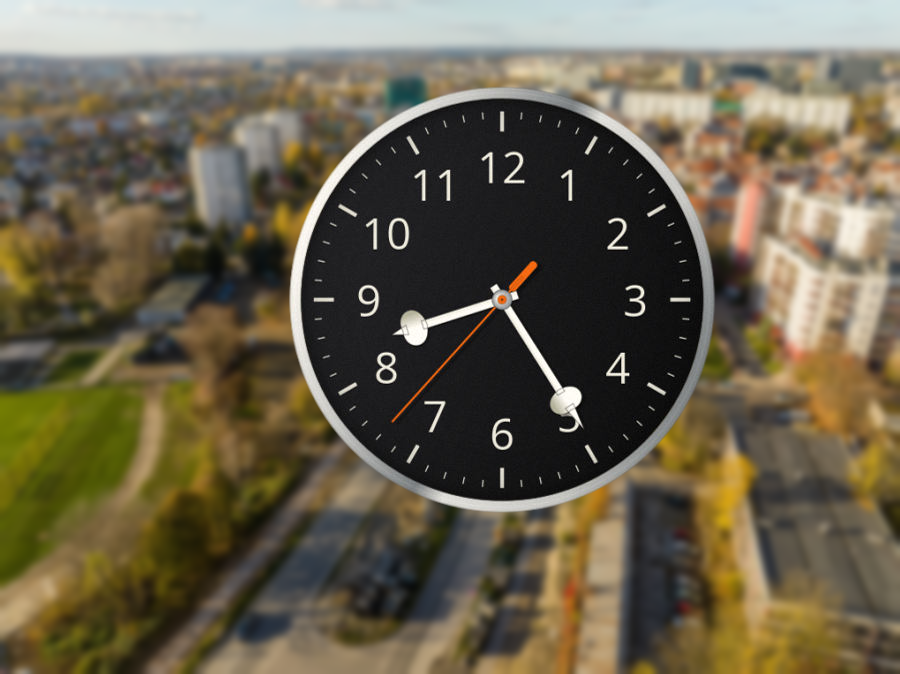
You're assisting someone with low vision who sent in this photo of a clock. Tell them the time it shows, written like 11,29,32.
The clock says 8,24,37
